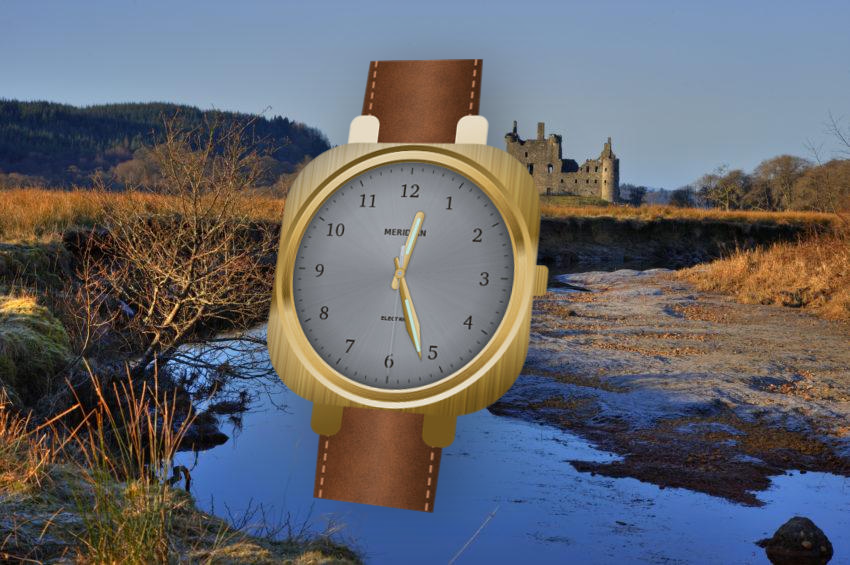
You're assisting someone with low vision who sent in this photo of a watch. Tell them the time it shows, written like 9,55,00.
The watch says 12,26,30
